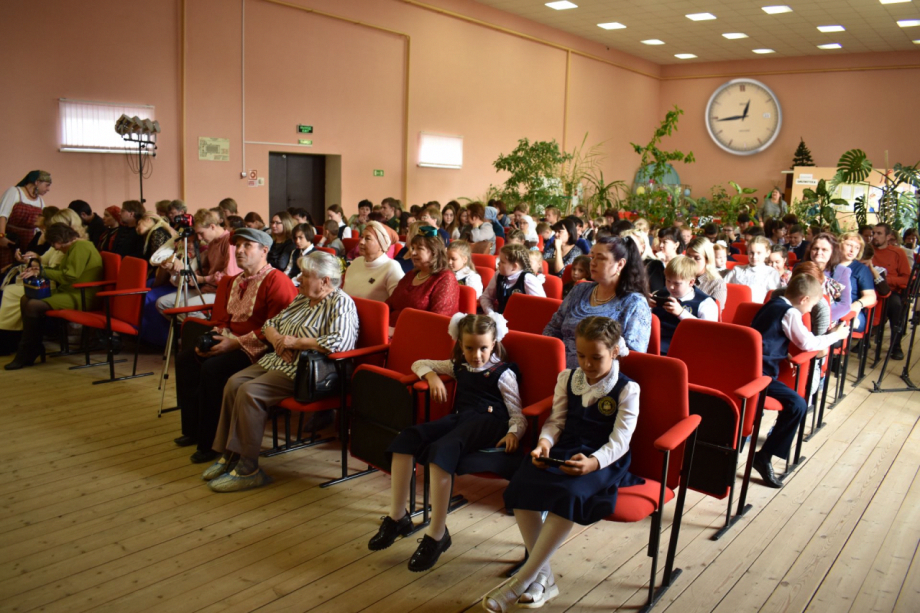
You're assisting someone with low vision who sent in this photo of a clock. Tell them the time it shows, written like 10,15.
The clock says 12,44
